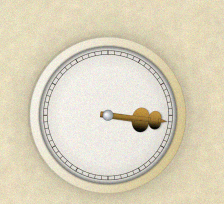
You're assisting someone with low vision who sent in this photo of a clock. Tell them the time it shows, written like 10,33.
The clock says 3,16
